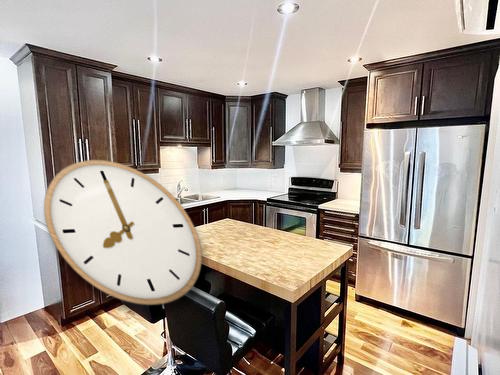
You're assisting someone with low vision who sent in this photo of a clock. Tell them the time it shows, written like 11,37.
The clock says 8,00
